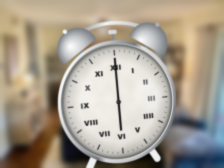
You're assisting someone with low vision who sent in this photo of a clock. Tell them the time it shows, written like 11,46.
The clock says 6,00
